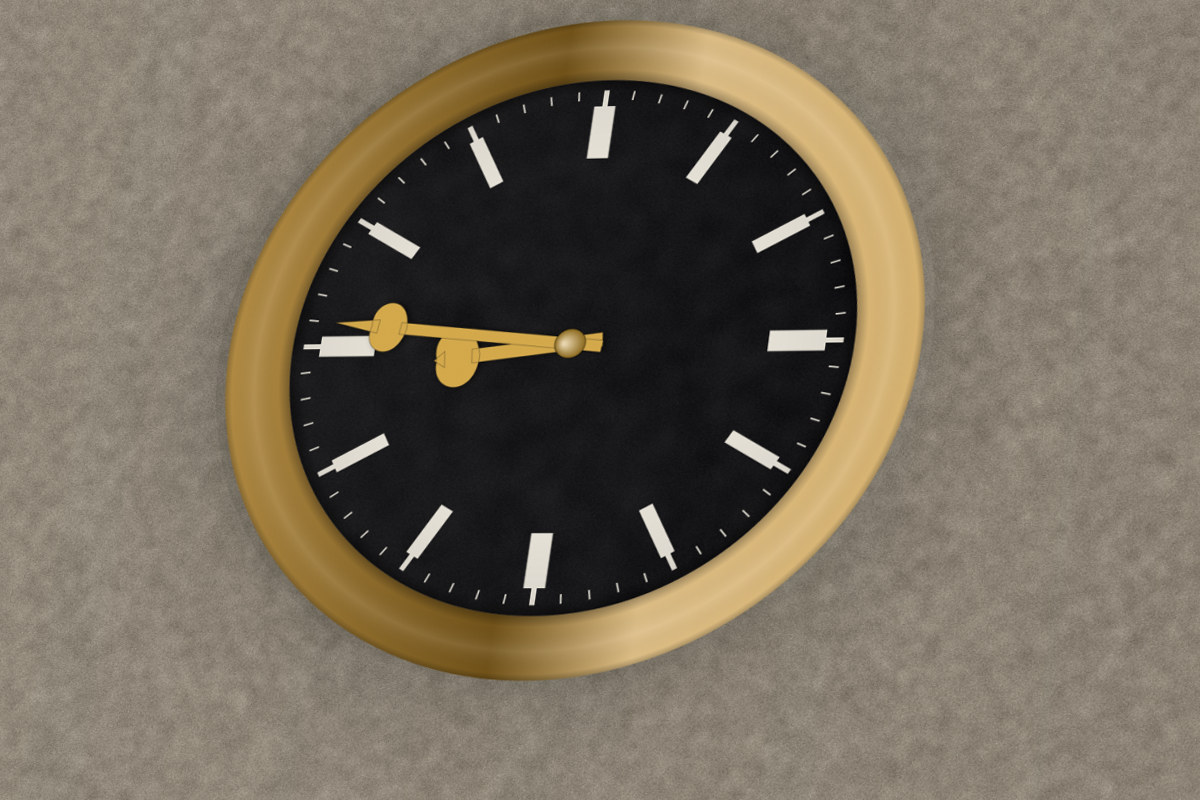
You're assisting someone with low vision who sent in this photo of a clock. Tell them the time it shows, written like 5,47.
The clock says 8,46
